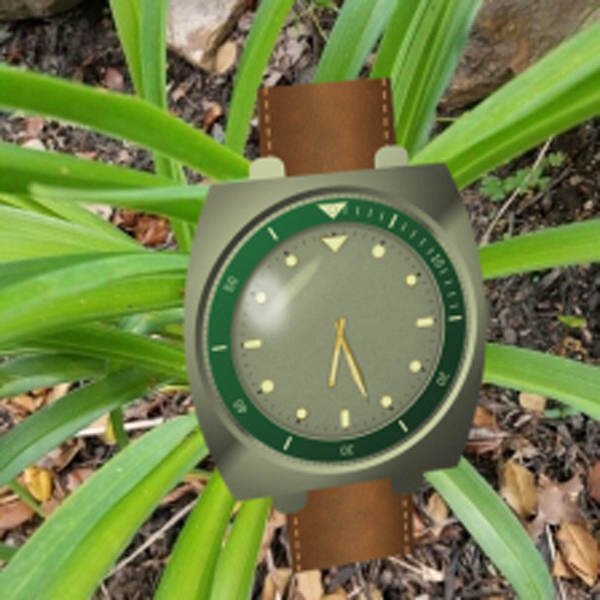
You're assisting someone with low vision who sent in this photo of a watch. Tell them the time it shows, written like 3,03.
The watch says 6,27
